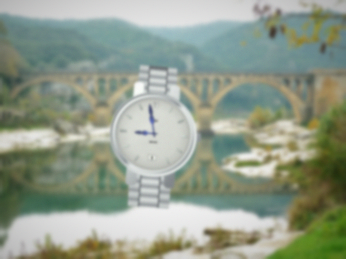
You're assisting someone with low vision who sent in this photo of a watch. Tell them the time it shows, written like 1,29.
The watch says 8,58
